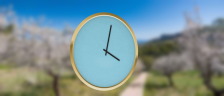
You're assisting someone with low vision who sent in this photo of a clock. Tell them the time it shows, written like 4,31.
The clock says 4,02
